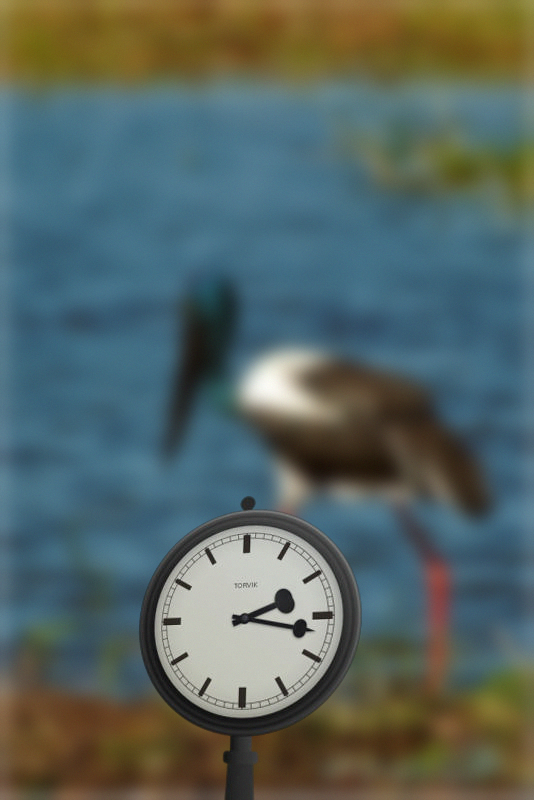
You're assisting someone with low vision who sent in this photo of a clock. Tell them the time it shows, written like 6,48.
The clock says 2,17
